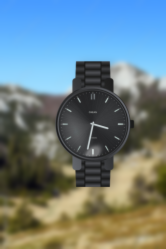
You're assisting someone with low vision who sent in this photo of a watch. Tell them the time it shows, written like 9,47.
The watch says 3,32
